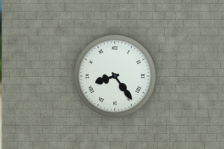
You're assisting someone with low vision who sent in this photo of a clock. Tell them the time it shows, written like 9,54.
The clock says 8,24
